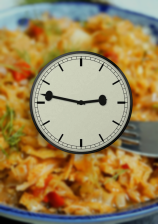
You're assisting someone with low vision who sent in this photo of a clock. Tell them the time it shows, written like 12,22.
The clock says 2,47
